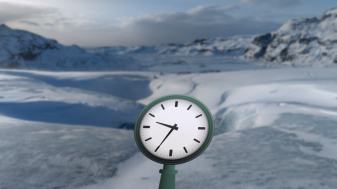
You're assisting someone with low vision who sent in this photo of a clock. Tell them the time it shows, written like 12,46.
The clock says 9,35
